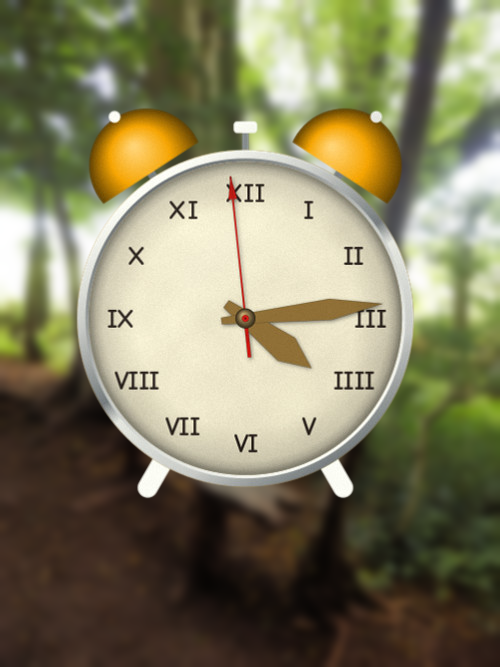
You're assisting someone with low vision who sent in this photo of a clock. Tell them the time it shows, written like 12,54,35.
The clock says 4,13,59
